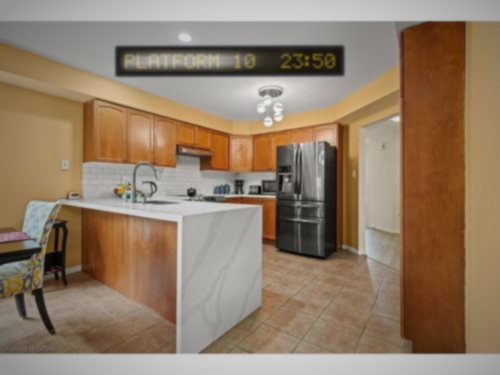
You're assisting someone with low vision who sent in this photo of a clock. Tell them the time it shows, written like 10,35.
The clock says 23,50
